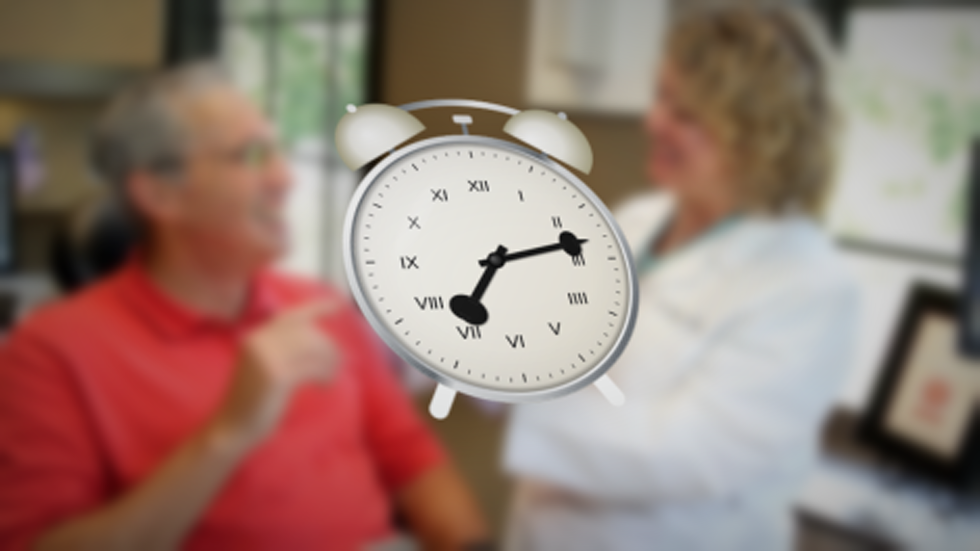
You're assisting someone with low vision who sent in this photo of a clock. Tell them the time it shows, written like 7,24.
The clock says 7,13
